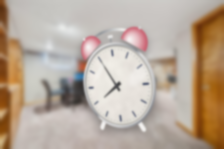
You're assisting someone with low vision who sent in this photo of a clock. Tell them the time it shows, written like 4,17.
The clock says 7,55
